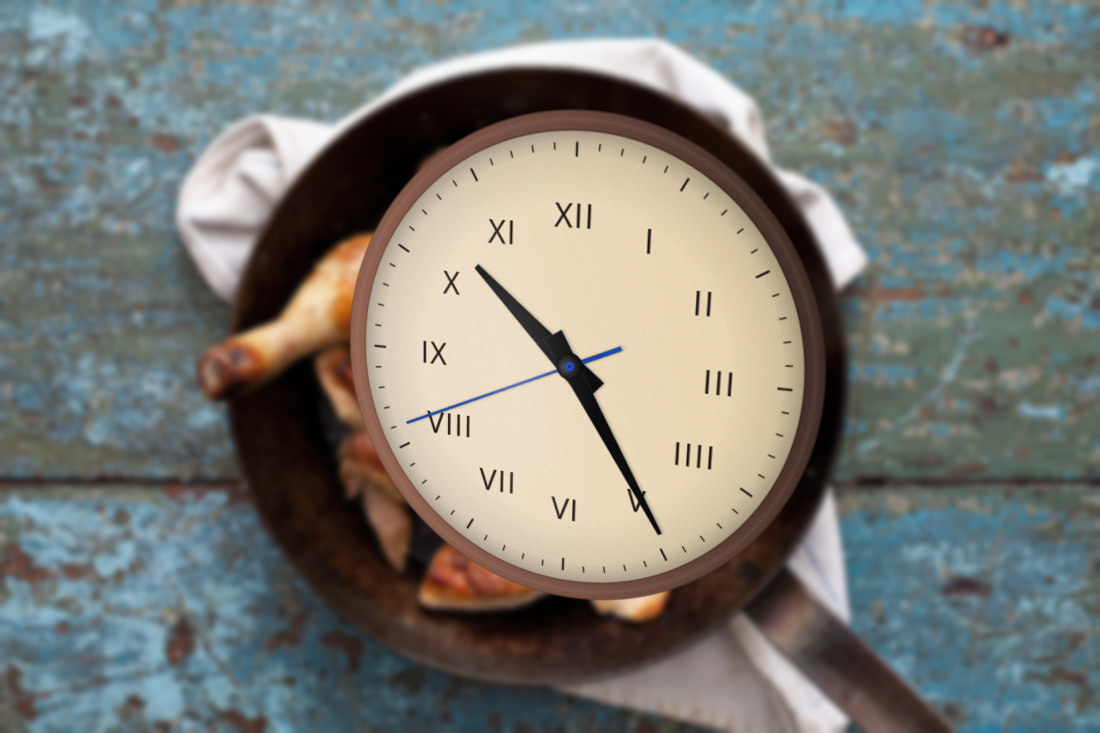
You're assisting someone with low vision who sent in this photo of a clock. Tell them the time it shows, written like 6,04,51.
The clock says 10,24,41
